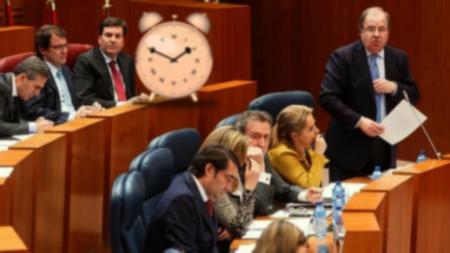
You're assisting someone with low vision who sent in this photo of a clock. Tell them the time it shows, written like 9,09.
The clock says 1,49
